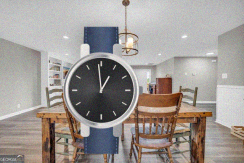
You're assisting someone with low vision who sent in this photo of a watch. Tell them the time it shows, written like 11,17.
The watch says 12,59
